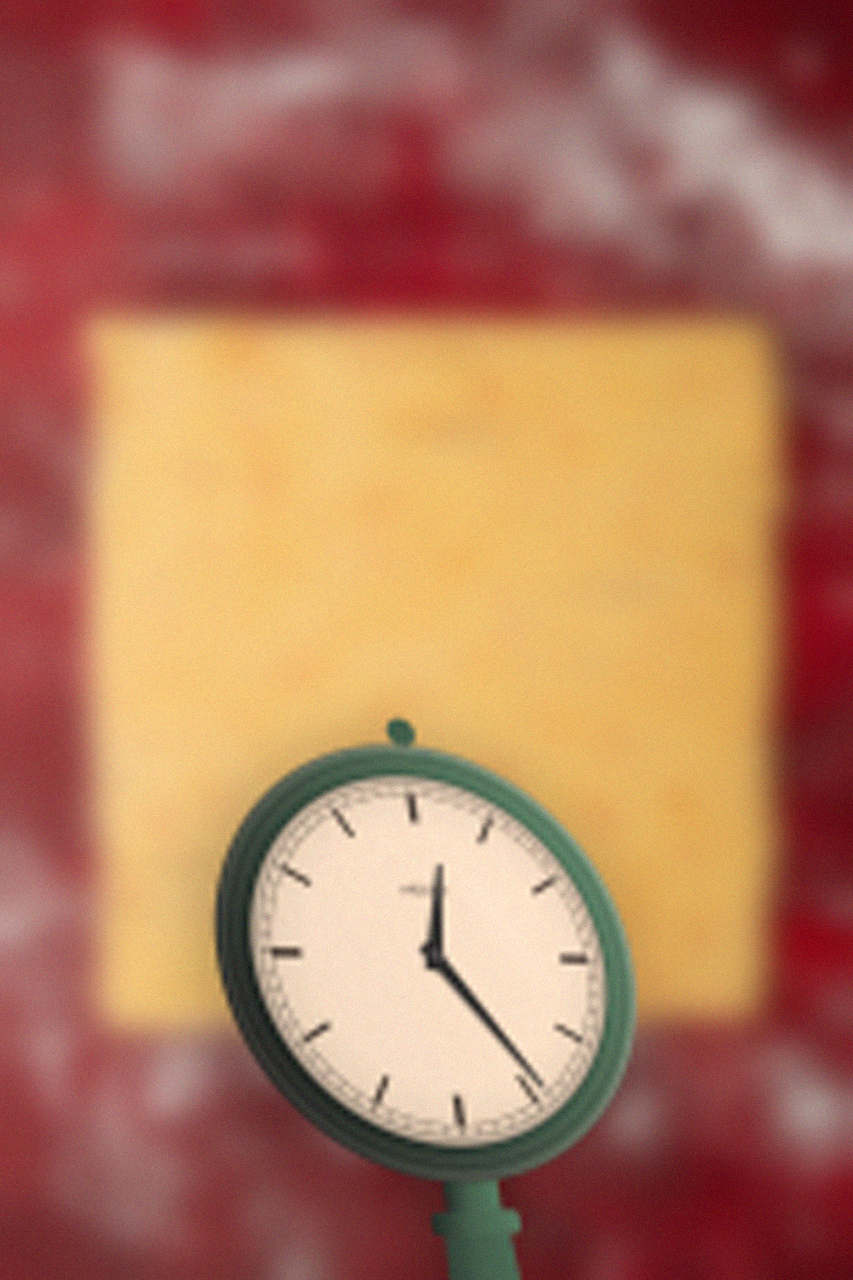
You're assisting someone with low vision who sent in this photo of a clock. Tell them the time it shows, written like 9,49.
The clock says 12,24
